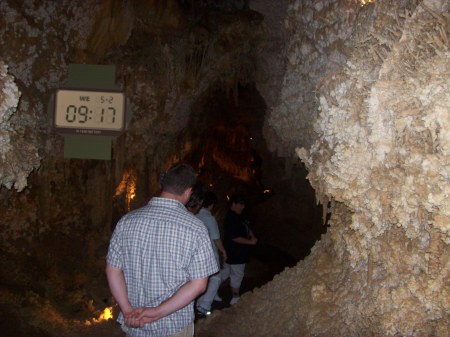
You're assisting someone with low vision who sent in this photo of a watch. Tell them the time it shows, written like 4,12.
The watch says 9,17
